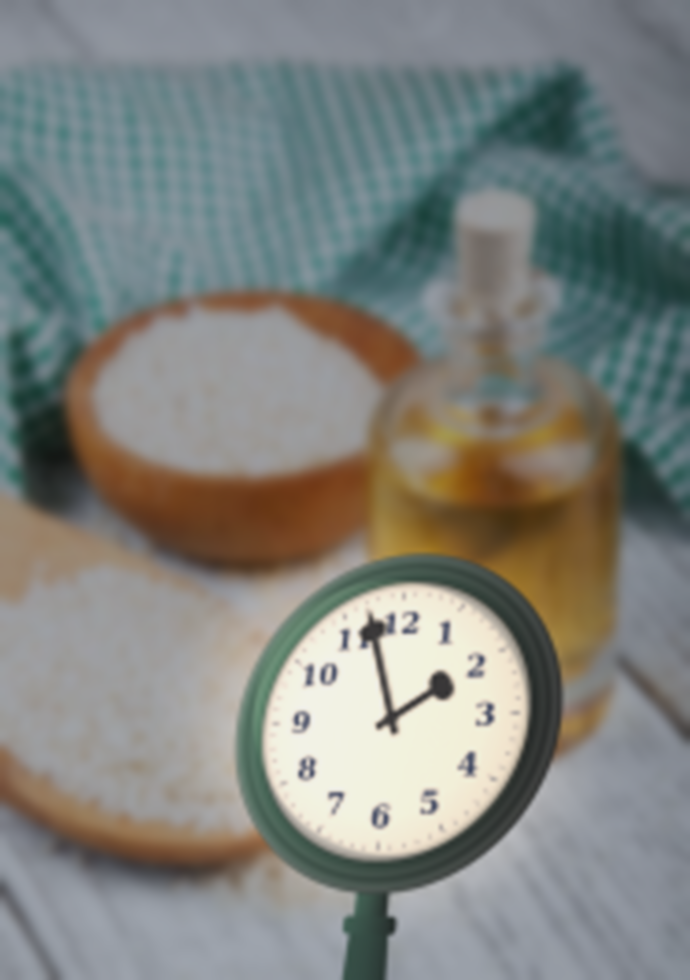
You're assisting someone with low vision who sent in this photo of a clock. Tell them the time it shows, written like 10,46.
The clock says 1,57
